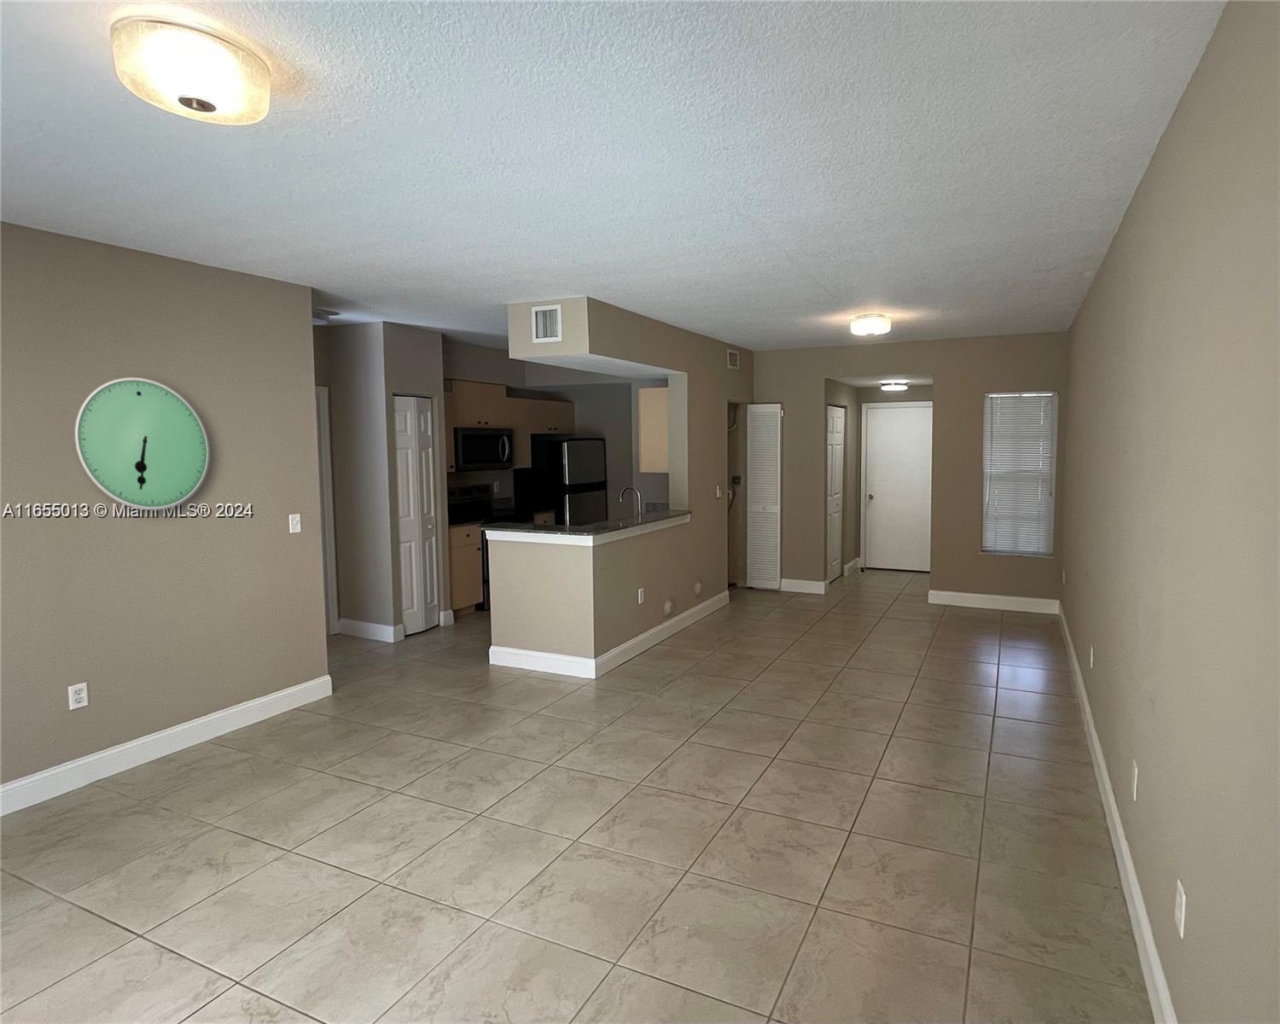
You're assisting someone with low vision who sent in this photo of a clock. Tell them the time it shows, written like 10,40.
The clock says 6,32
